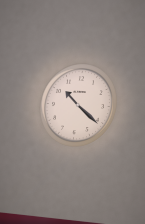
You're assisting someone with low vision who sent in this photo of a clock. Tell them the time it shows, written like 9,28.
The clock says 10,21
